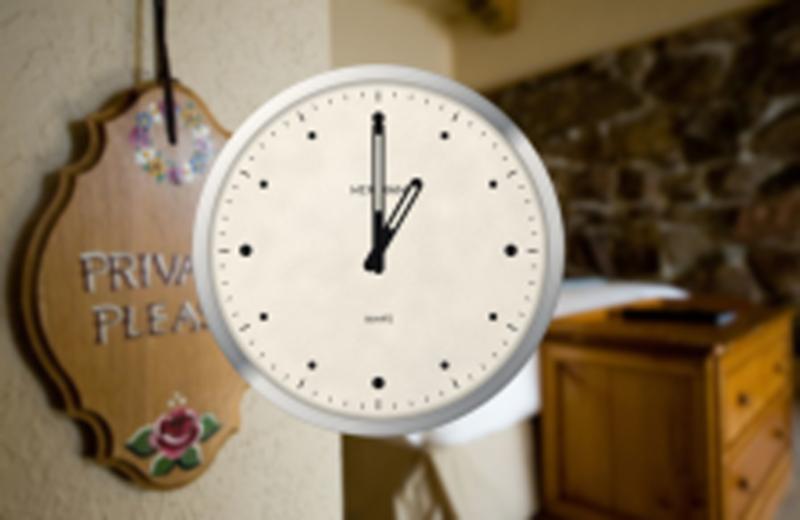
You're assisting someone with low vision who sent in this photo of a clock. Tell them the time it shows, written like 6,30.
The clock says 1,00
